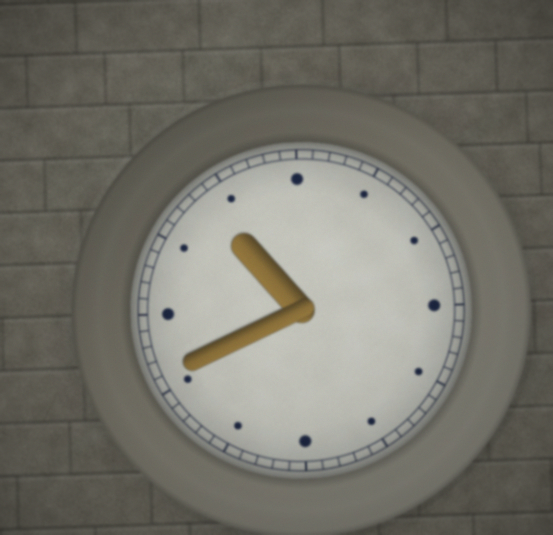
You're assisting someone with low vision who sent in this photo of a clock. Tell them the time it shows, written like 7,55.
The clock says 10,41
